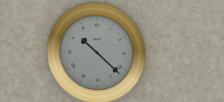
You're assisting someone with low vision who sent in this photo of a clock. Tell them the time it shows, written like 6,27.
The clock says 10,22
